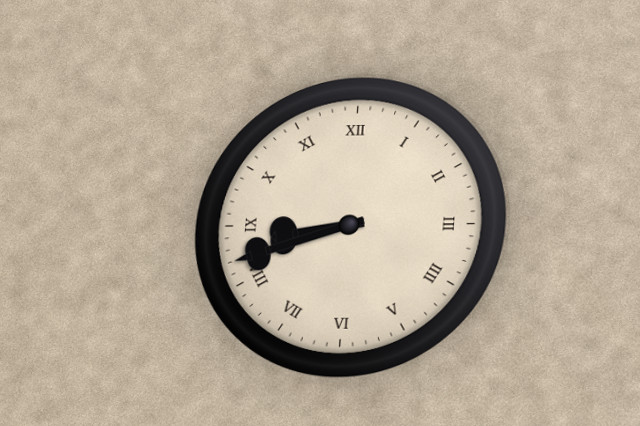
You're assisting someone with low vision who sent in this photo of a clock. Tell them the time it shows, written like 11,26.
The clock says 8,42
